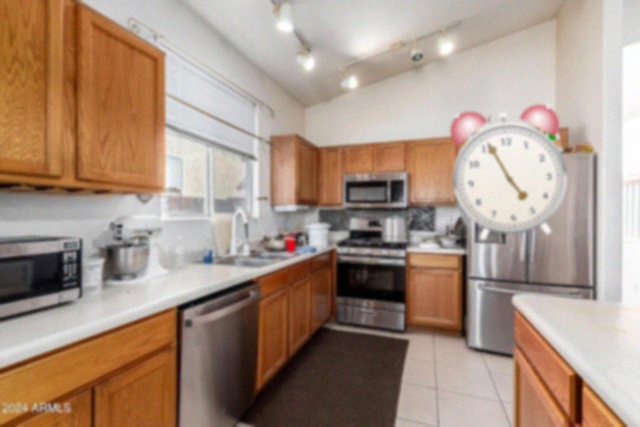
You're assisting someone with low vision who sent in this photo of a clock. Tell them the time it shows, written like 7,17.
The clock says 4,56
